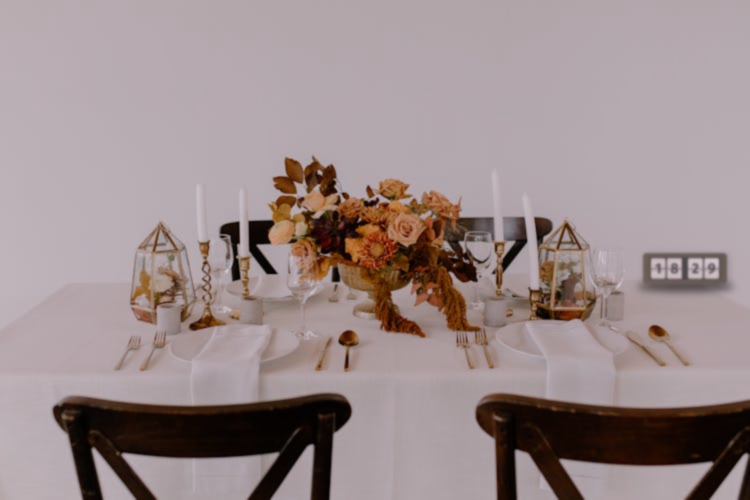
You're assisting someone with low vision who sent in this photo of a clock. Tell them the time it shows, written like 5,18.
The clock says 18,29
